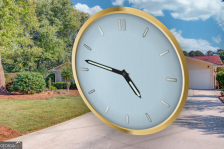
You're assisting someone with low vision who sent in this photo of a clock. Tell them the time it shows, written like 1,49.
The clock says 4,47
